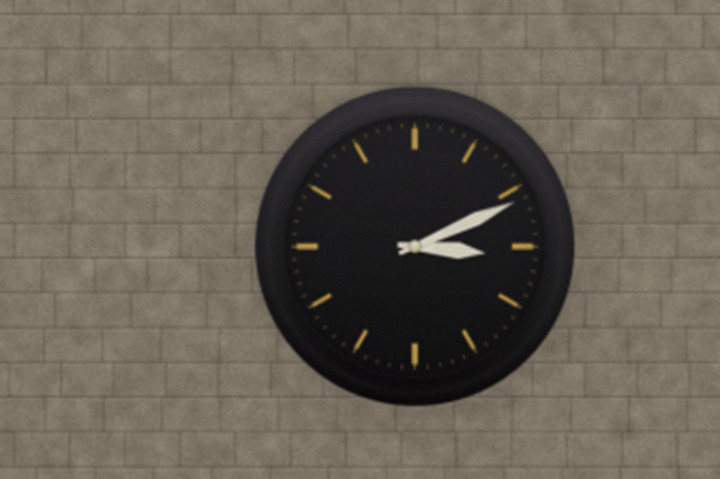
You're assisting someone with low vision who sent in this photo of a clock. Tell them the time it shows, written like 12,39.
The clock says 3,11
